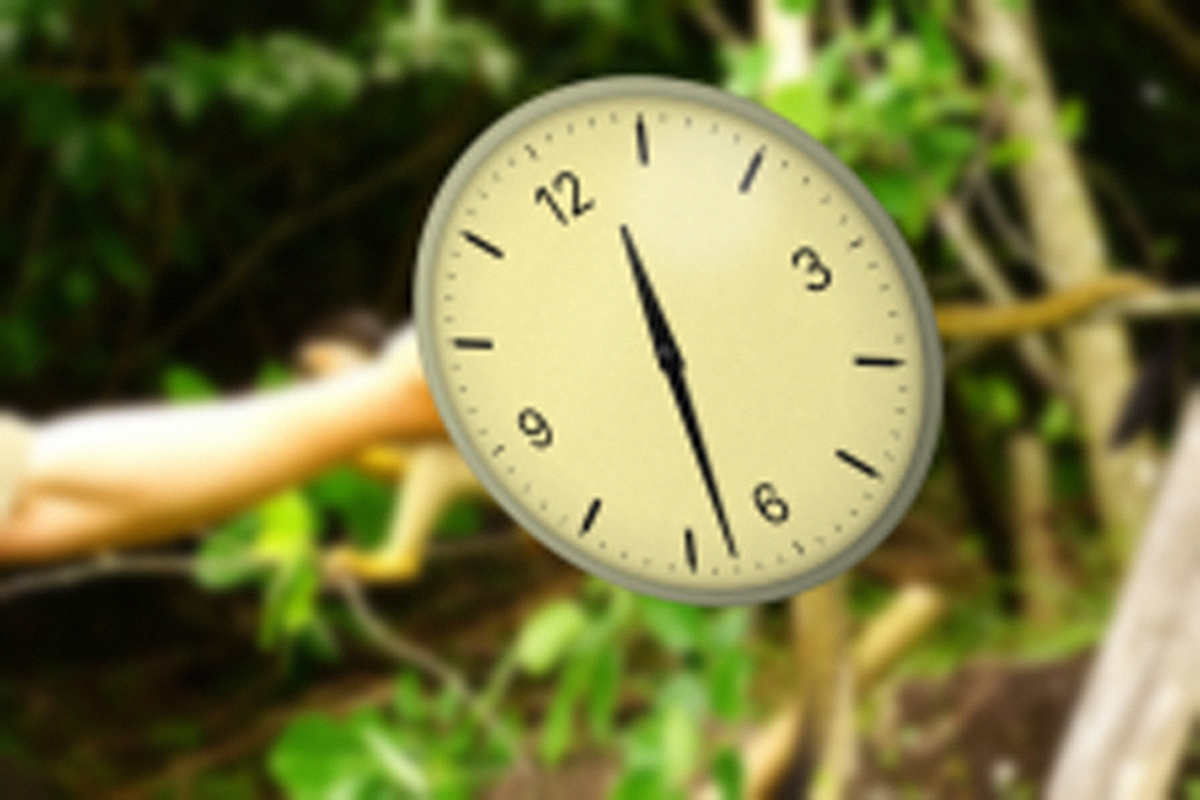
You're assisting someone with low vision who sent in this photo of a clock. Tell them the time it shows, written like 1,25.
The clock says 12,33
